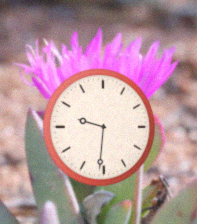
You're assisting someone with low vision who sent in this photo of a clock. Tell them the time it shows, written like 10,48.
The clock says 9,31
